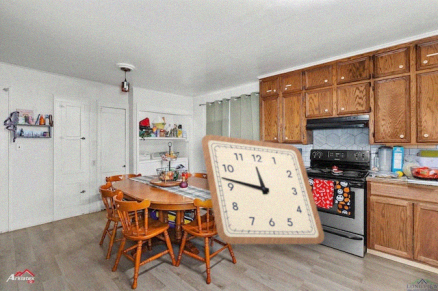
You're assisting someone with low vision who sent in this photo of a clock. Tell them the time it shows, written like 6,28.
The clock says 11,47
